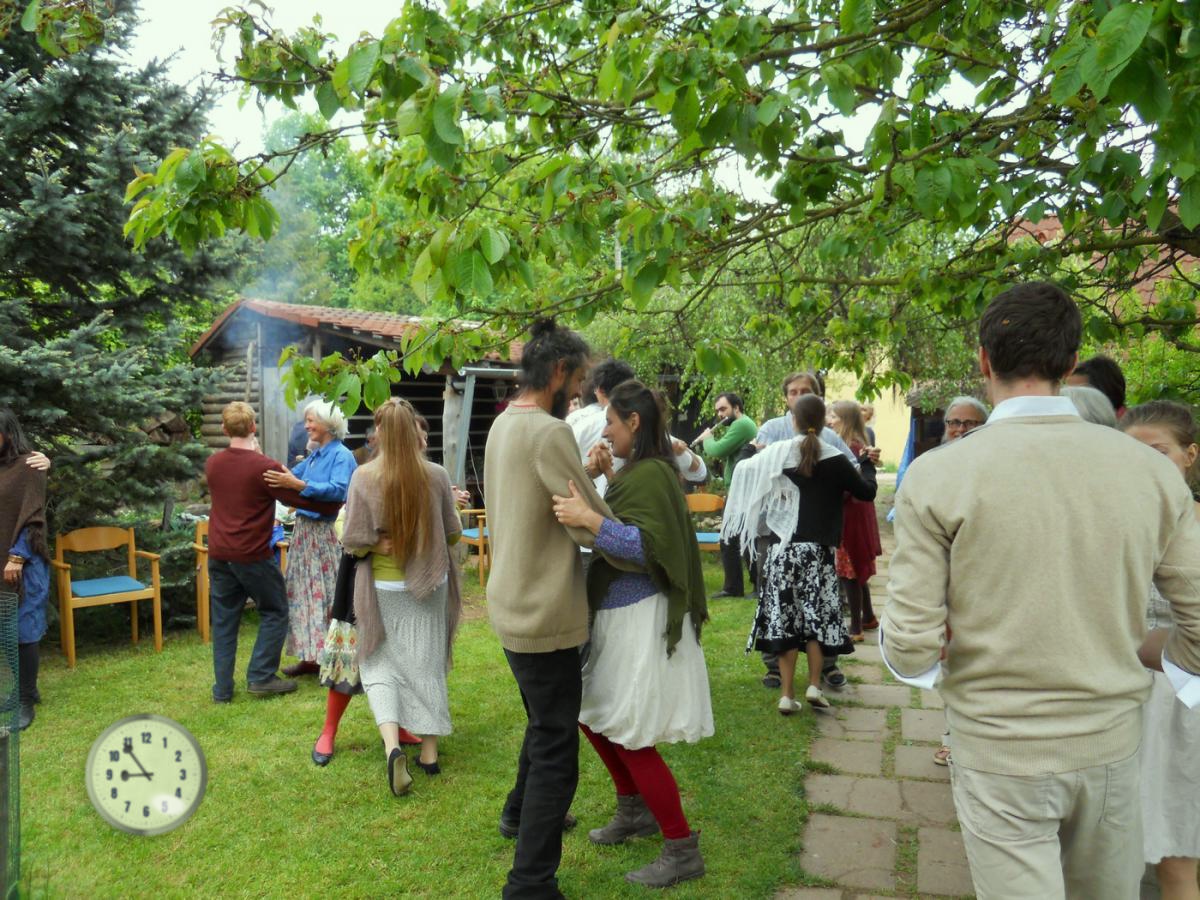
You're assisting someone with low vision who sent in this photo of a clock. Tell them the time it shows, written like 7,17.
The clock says 8,54
